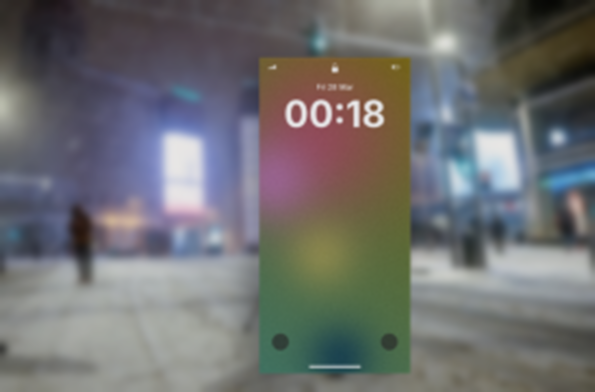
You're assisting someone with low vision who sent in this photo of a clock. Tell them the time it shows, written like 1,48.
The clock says 0,18
